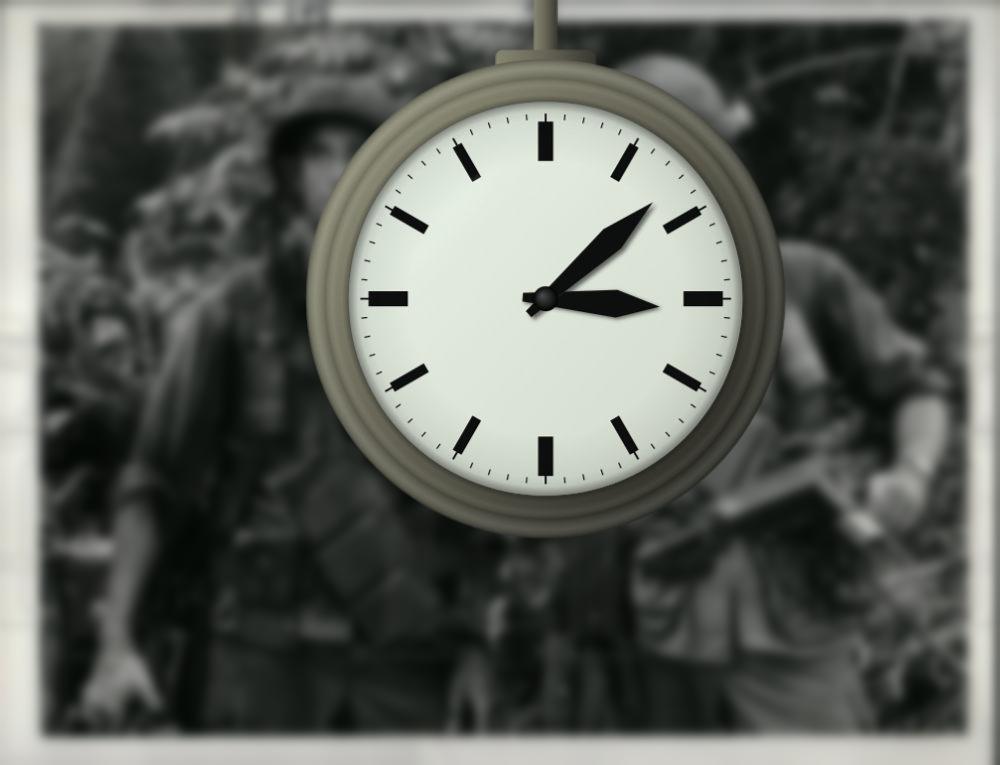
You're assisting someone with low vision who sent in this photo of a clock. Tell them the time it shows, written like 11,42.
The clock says 3,08
